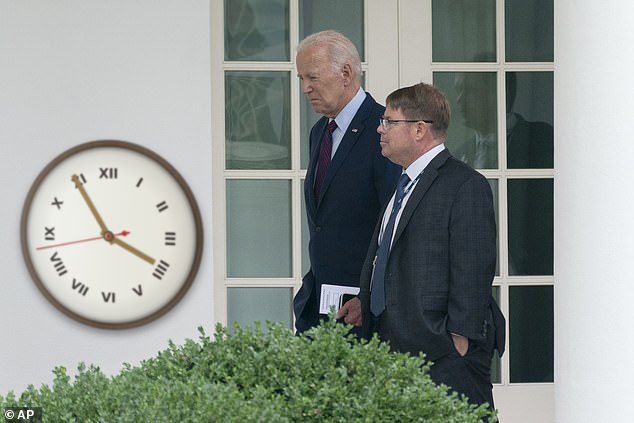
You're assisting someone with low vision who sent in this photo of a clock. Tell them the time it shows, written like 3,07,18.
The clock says 3,54,43
